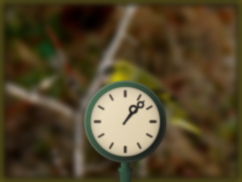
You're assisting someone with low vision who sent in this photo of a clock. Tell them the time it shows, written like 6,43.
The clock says 1,07
